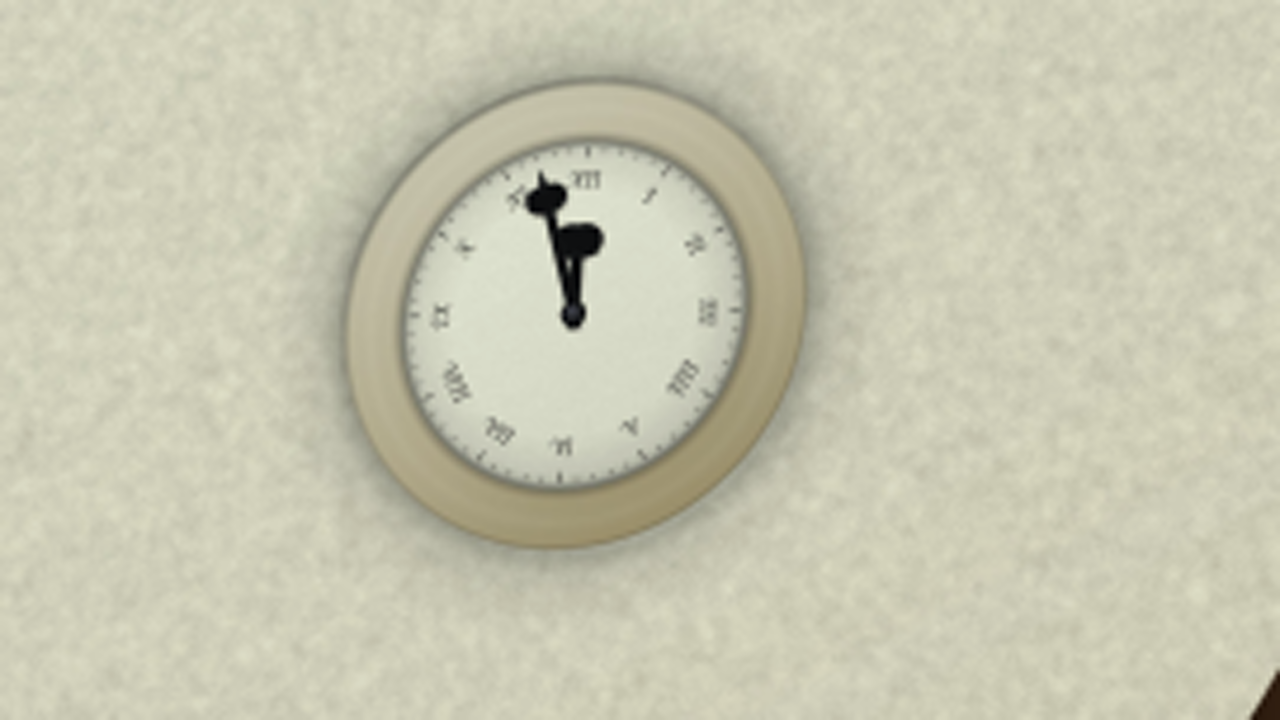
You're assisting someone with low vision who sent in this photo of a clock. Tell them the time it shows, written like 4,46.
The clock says 11,57
